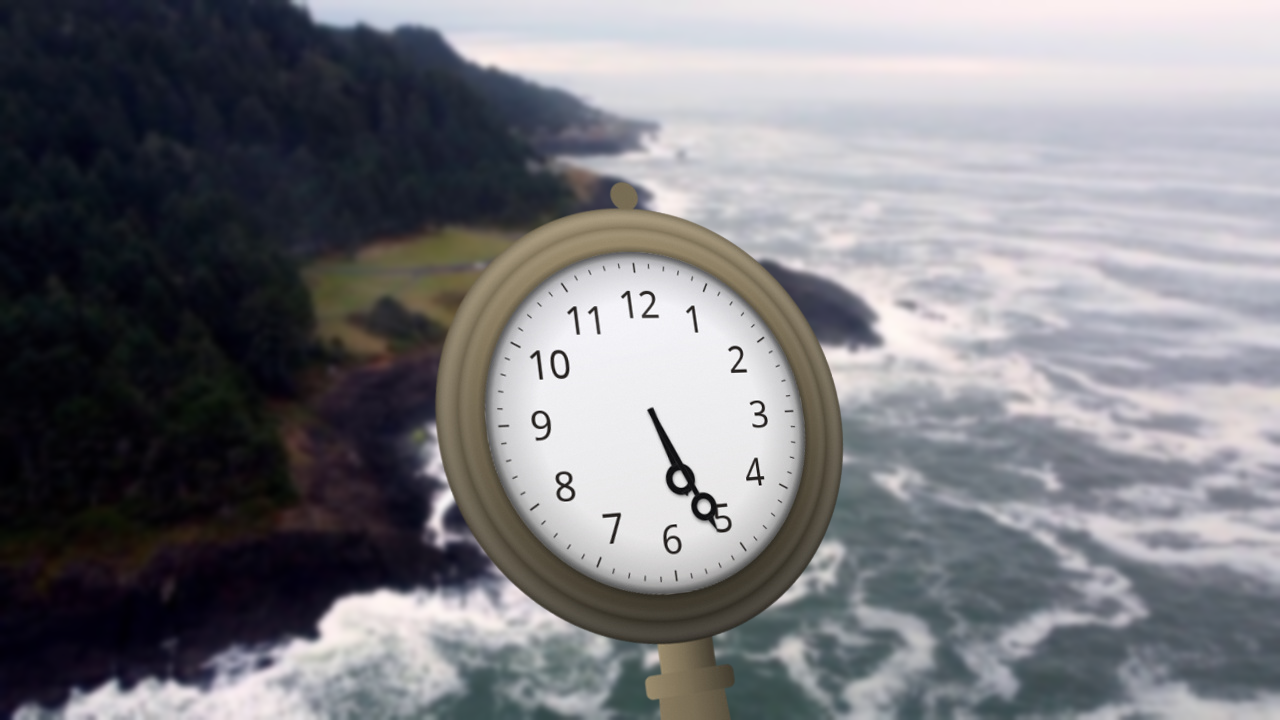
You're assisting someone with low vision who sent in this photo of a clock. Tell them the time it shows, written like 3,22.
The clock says 5,26
